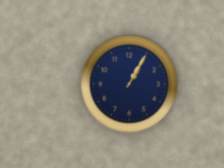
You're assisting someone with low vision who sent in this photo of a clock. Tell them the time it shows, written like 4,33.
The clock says 1,05
